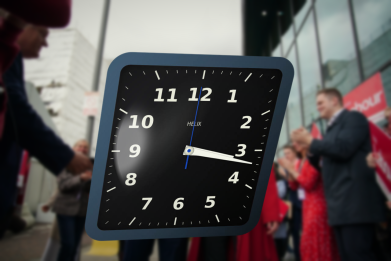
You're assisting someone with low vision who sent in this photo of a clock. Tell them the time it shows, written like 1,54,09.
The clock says 3,17,00
